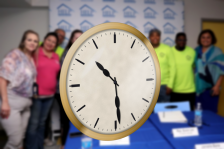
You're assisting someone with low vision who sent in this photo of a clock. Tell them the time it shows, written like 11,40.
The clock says 10,29
